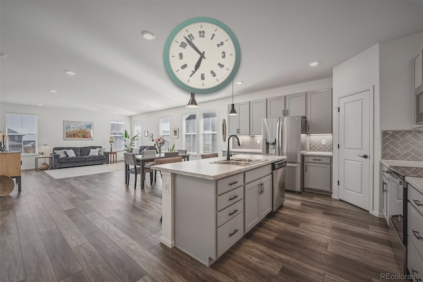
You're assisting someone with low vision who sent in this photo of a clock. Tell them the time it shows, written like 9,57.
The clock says 6,53
